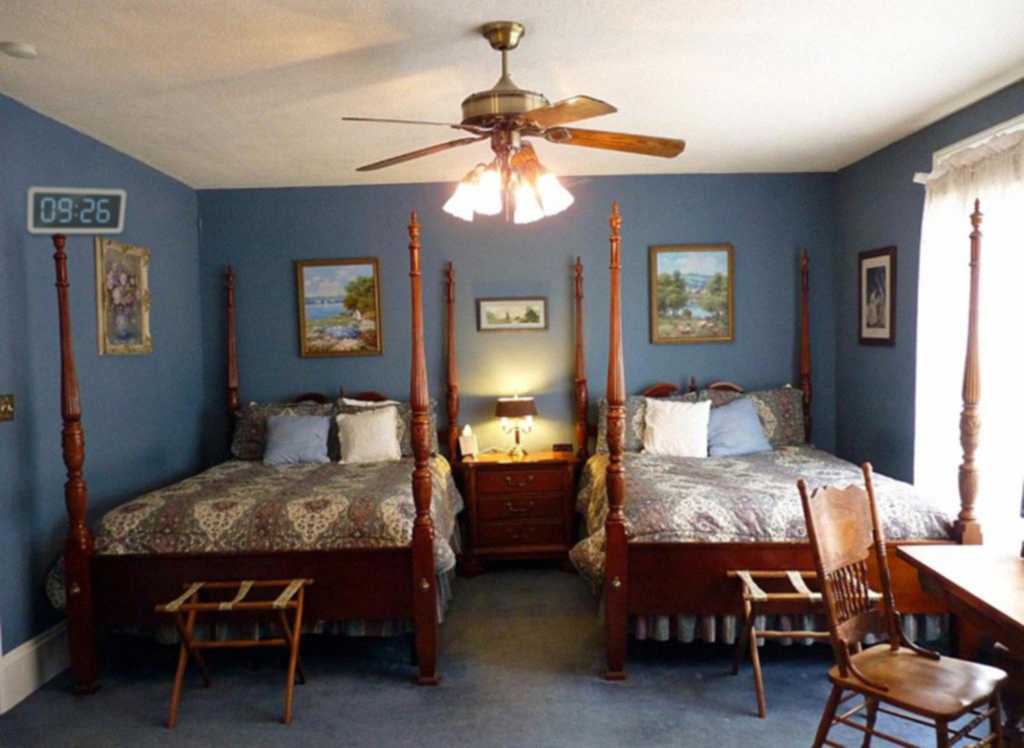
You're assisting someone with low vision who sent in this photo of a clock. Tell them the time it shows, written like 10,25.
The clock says 9,26
